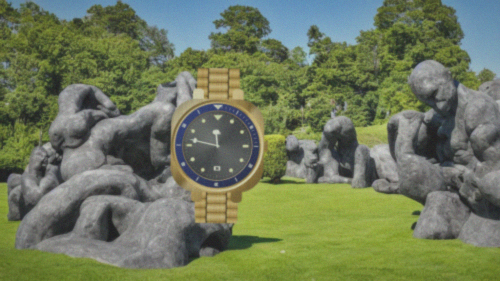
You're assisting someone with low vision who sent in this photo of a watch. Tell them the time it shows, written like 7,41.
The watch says 11,47
